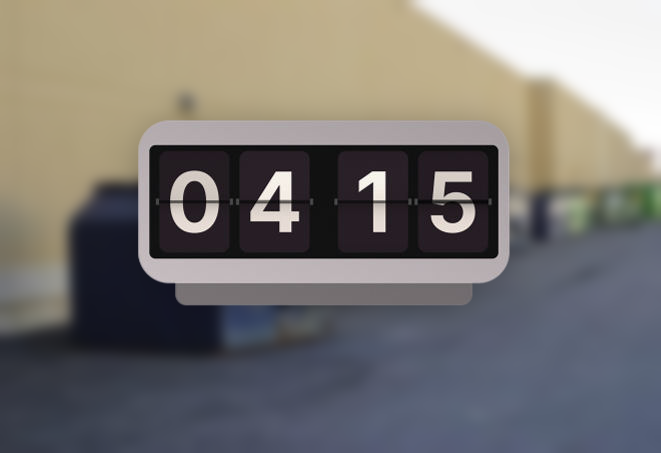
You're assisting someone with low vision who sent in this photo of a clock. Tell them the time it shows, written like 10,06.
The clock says 4,15
